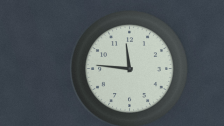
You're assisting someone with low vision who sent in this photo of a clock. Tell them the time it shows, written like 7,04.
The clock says 11,46
